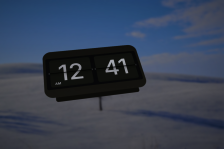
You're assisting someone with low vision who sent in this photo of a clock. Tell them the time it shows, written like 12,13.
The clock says 12,41
